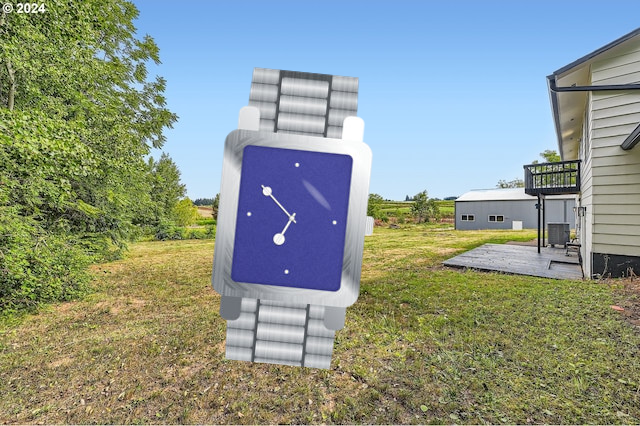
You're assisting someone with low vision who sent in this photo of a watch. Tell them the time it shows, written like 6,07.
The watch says 6,52
